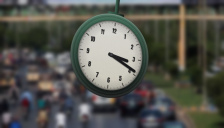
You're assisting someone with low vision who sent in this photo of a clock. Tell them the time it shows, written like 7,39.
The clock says 3,19
